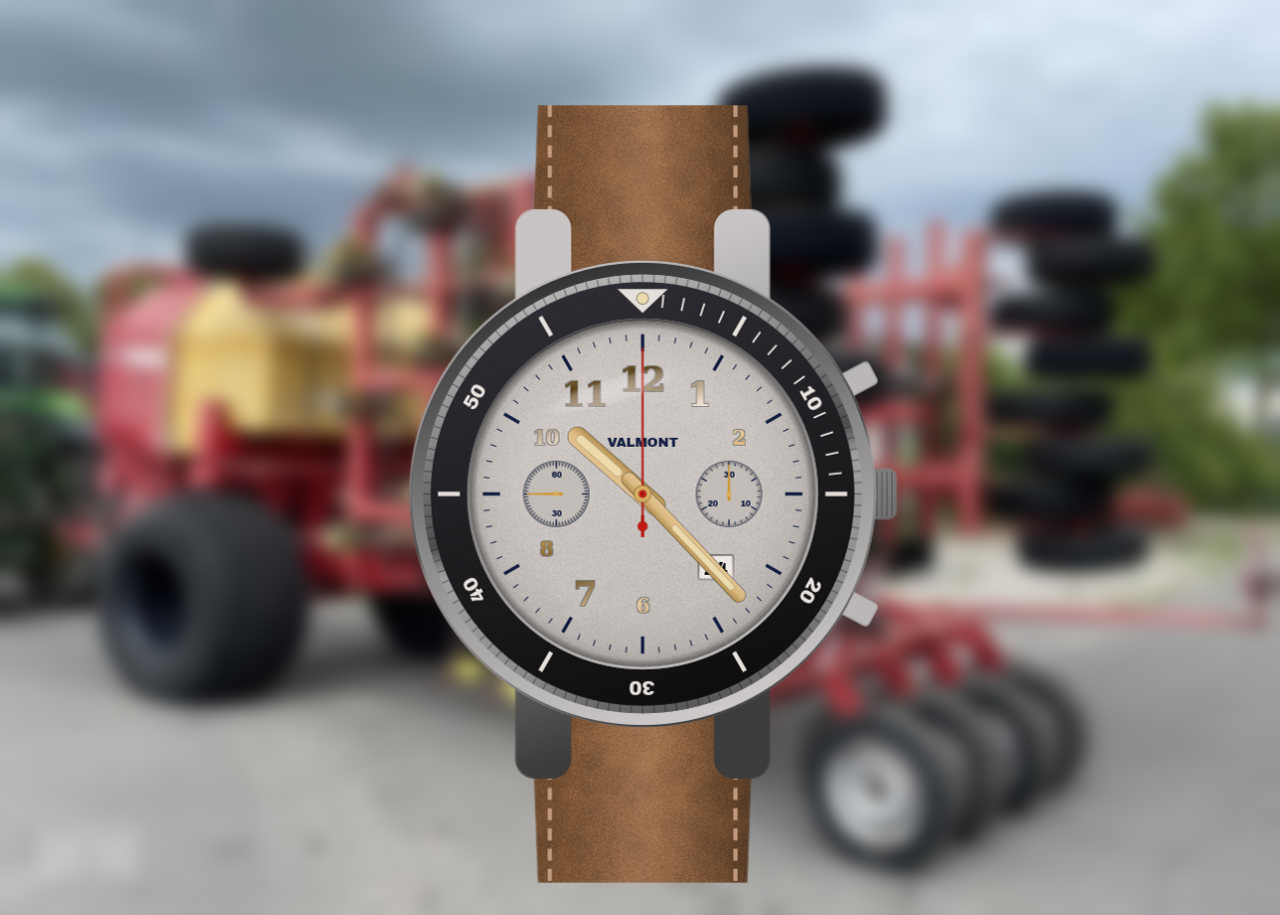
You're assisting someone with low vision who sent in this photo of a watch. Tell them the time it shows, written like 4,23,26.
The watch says 10,22,45
